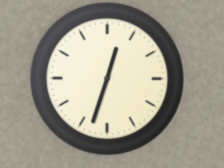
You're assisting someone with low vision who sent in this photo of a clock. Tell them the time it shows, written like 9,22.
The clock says 12,33
